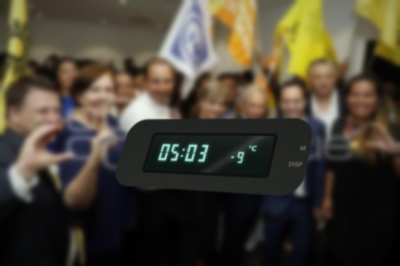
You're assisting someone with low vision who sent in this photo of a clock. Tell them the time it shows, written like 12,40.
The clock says 5,03
